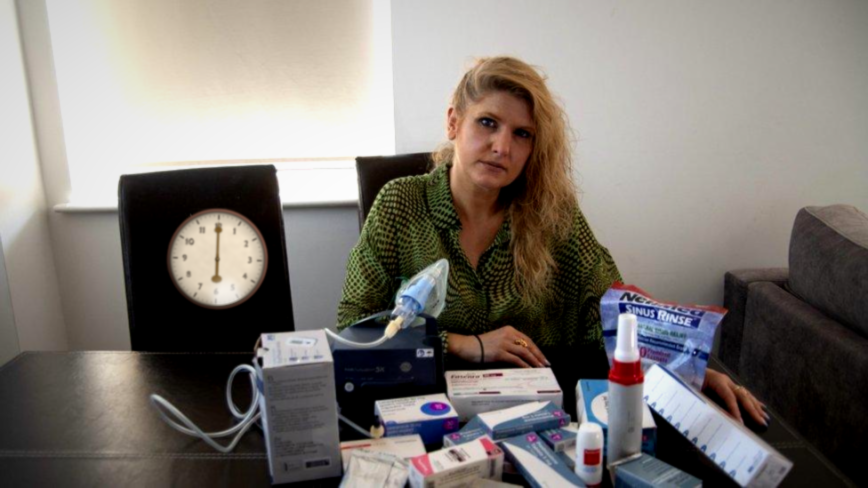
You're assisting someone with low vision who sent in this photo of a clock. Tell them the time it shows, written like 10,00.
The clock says 6,00
